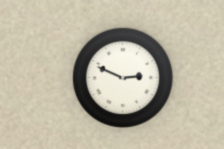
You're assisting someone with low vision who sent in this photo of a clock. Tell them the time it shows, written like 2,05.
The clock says 2,49
